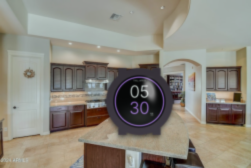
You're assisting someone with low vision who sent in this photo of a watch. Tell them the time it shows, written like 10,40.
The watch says 5,30
